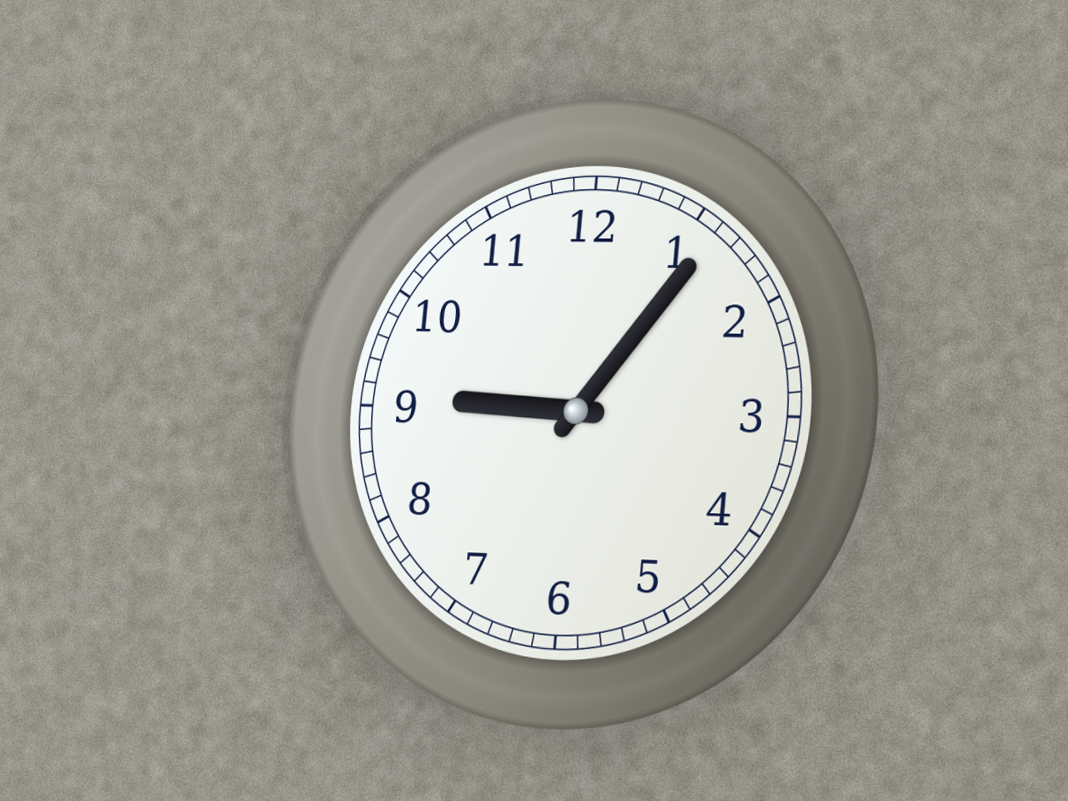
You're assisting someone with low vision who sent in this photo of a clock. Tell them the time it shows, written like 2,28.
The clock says 9,06
